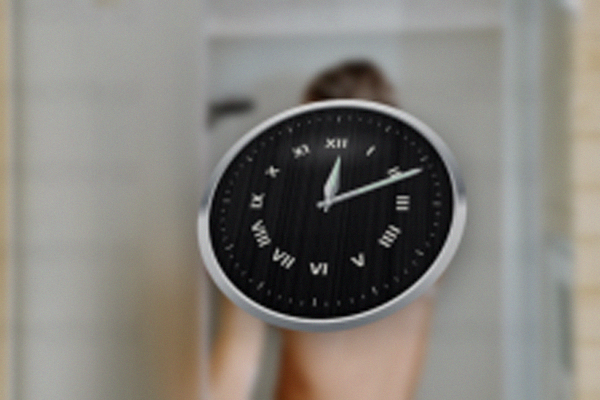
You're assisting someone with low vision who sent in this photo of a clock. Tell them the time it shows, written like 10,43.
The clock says 12,11
